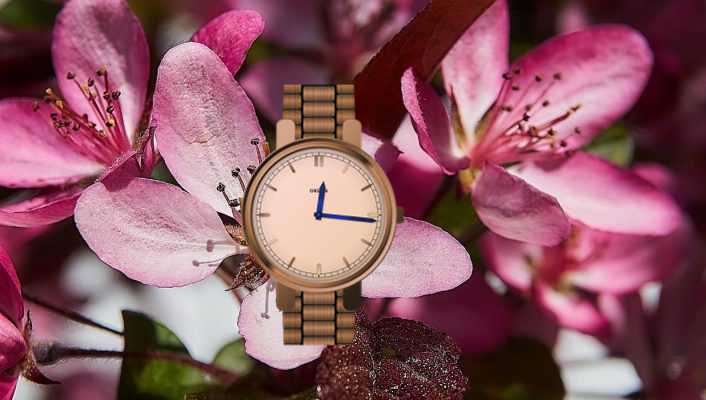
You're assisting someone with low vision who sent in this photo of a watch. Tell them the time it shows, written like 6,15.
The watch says 12,16
